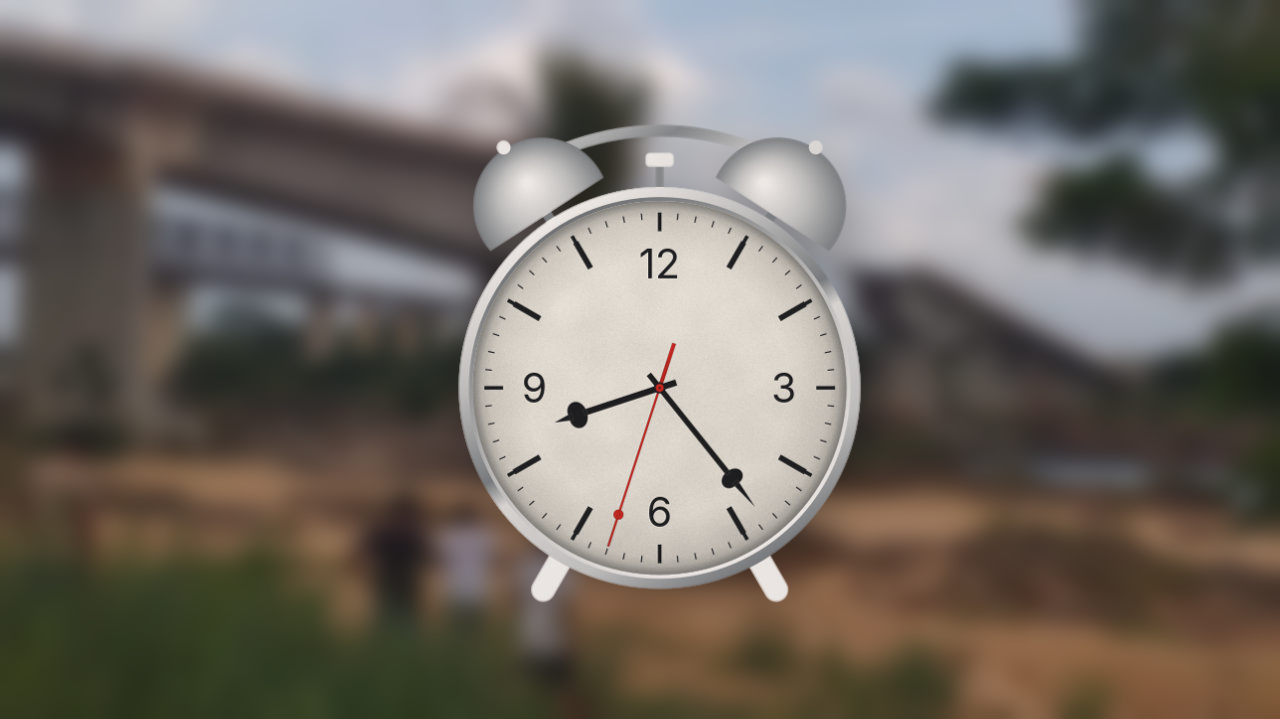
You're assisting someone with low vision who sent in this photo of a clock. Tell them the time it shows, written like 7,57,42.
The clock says 8,23,33
